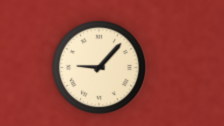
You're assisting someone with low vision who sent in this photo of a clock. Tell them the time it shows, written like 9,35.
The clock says 9,07
